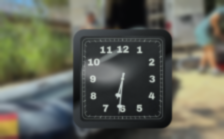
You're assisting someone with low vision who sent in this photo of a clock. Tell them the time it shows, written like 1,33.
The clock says 6,31
